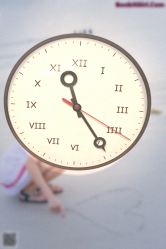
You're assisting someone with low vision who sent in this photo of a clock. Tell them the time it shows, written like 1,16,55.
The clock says 11,24,20
